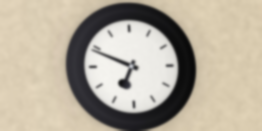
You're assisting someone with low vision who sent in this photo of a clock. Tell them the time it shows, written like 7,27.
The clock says 6,49
